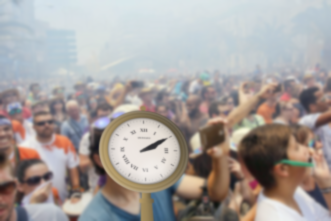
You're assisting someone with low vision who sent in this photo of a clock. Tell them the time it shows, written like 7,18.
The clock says 2,10
